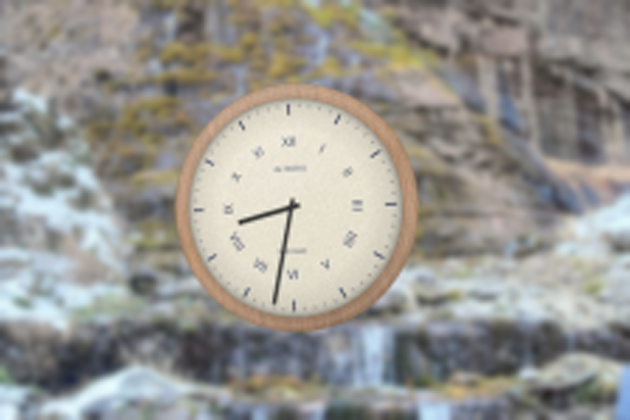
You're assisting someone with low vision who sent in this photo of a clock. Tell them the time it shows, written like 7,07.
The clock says 8,32
